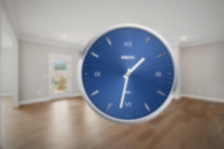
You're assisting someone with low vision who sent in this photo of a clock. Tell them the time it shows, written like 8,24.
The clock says 1,32
